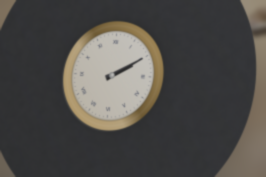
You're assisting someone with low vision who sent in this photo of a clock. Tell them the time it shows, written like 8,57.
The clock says 2,10
